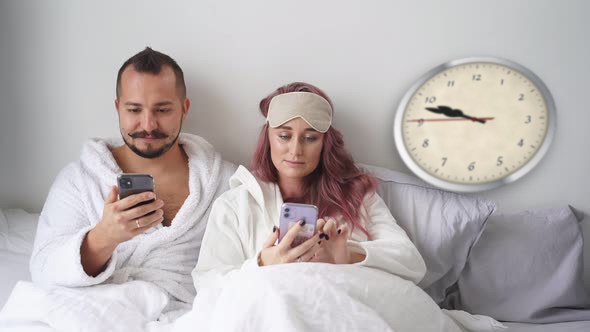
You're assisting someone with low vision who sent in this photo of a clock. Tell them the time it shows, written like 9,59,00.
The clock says 9,47,45
